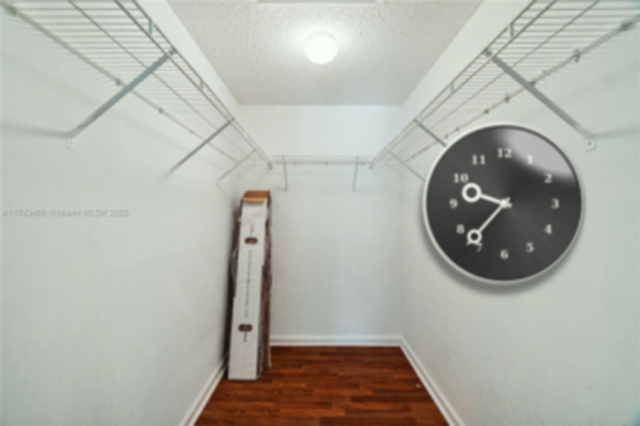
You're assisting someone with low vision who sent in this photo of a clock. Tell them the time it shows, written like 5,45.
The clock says 9,37
